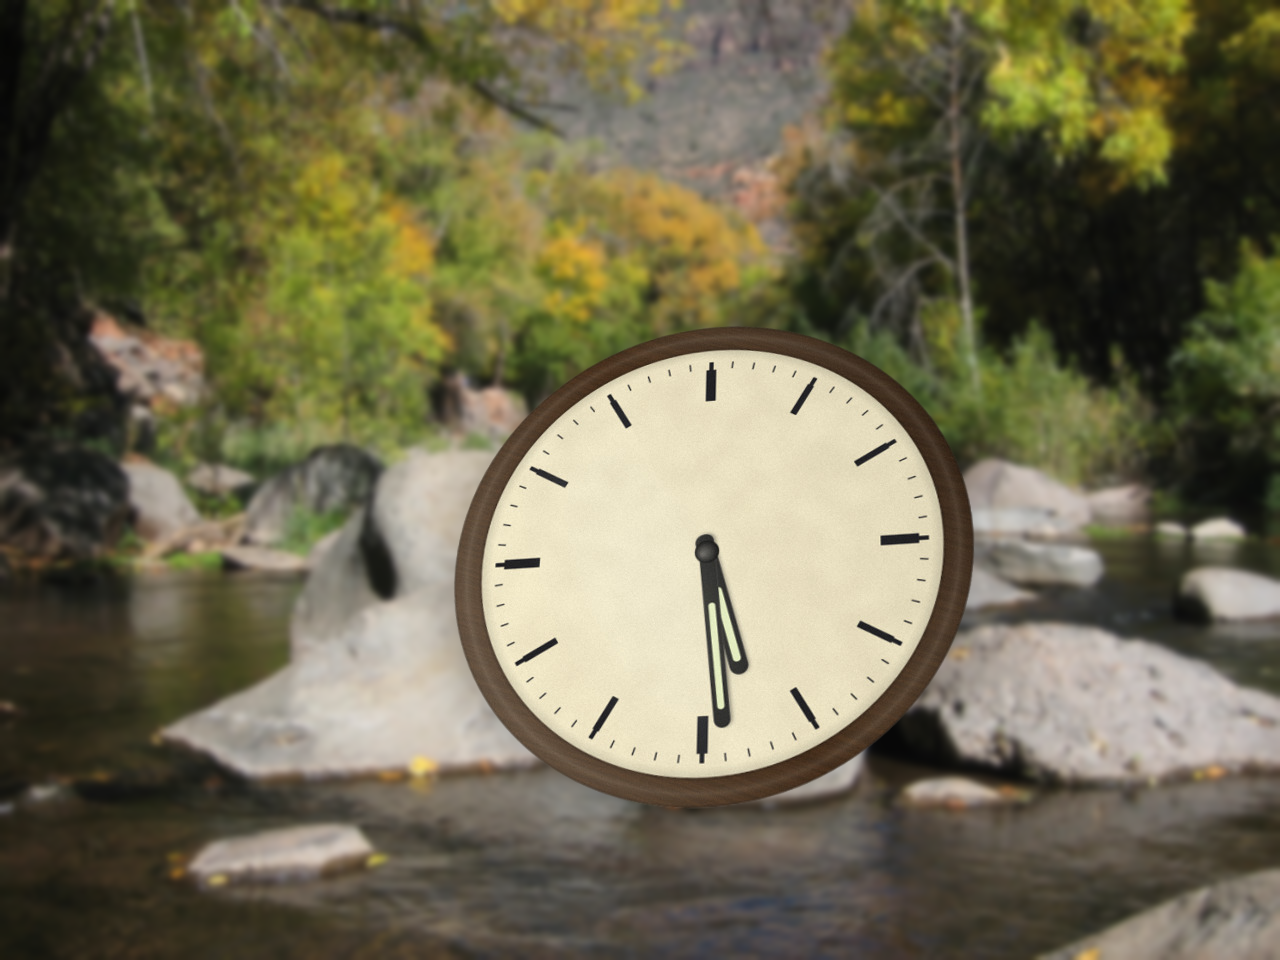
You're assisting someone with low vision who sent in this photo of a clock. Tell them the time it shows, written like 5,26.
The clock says 5,29
